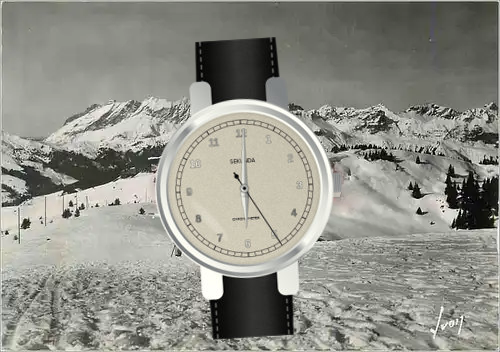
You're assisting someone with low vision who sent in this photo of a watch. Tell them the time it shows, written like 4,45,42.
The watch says 6,00,25
